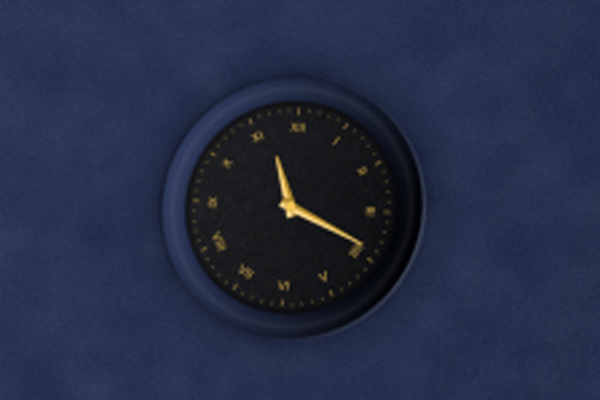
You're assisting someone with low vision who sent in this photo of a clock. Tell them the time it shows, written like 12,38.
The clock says 11,19
